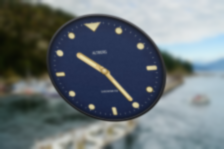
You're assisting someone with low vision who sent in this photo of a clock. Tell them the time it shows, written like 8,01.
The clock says 10,25
